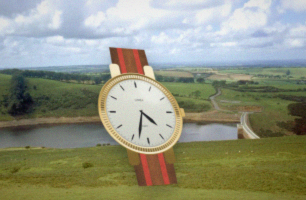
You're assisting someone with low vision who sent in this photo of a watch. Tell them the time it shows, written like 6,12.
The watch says 4,33
